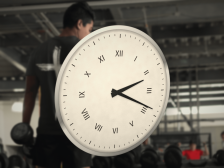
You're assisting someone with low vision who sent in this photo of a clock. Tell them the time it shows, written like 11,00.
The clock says 2,19
